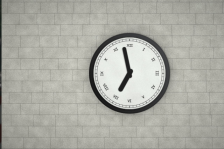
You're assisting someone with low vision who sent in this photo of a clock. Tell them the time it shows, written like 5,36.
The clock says 6,58
